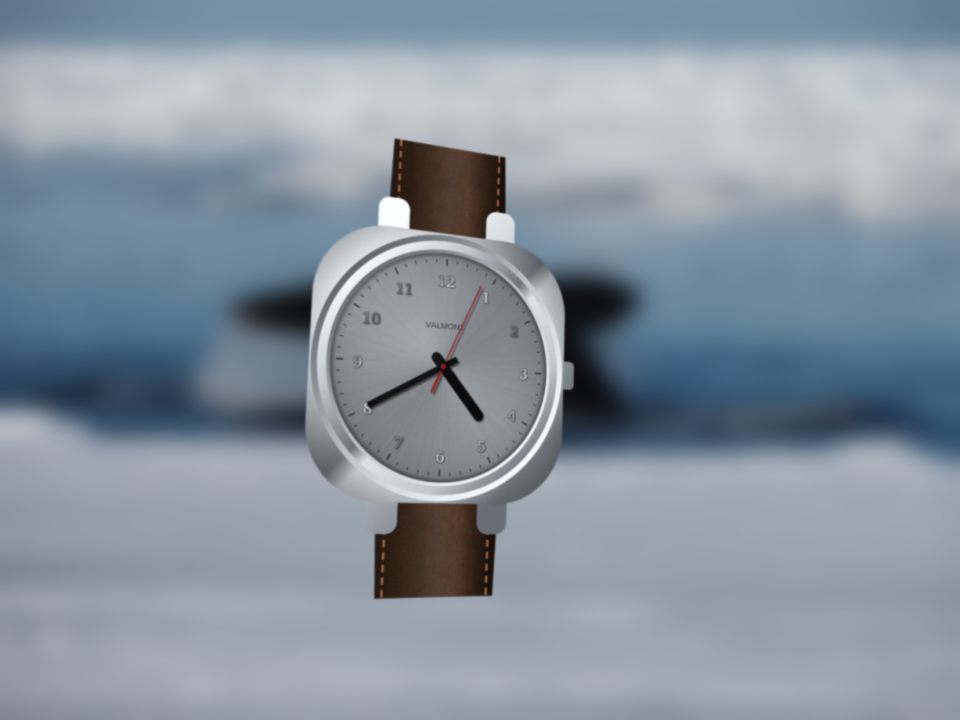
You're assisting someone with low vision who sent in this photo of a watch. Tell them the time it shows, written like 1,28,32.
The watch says 4,40,04
